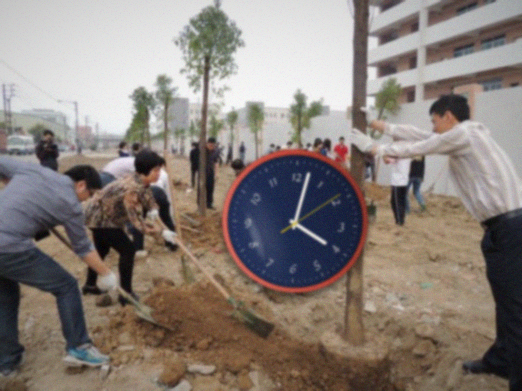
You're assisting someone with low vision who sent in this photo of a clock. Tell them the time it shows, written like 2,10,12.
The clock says 4,02,09
